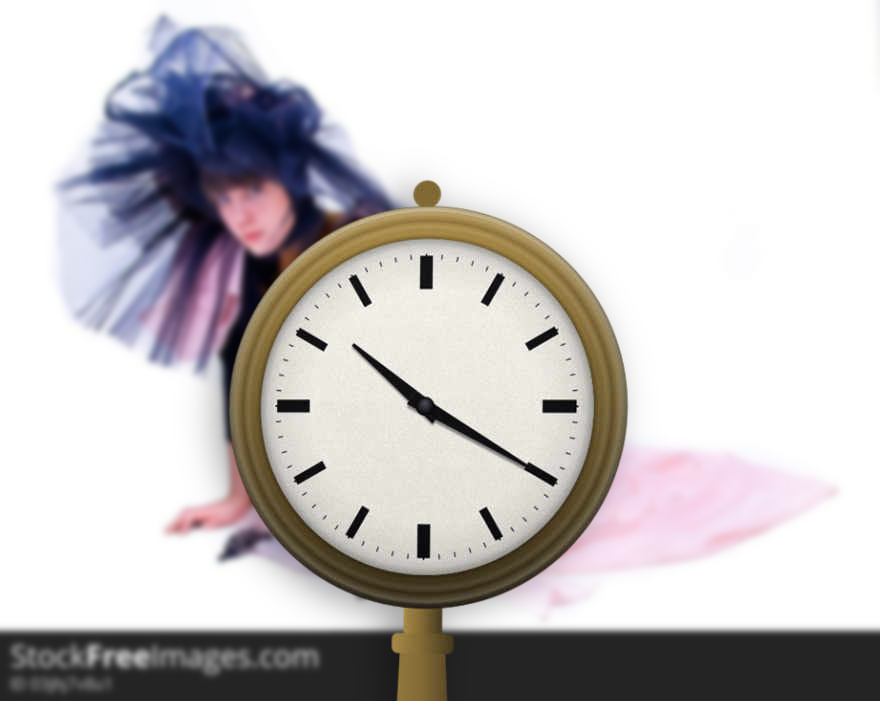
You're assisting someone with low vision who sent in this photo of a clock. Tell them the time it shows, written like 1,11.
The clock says 10,20
